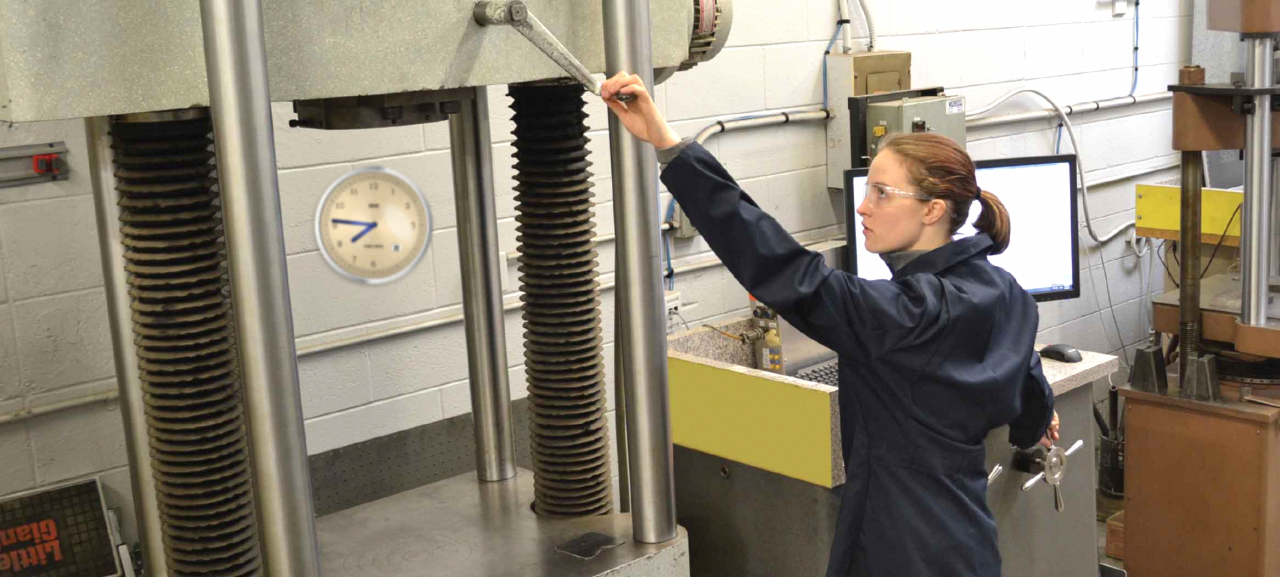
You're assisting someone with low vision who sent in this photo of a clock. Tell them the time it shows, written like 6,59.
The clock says 7,46
